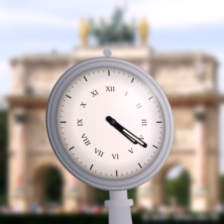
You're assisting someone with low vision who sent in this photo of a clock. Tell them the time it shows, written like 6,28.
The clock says 4,21
